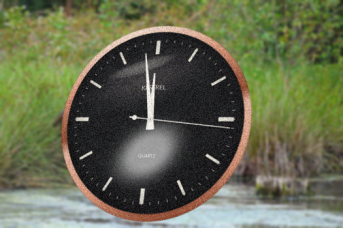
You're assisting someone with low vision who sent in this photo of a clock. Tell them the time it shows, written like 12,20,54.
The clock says 11,58,16
